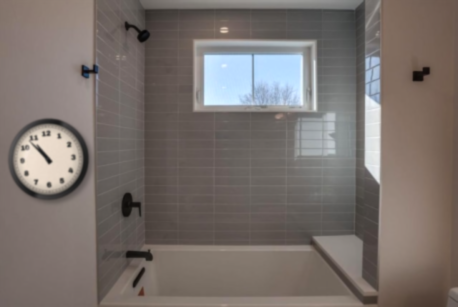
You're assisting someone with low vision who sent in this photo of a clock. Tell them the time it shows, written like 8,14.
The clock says 10,53
